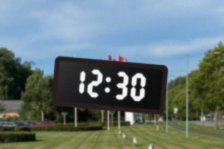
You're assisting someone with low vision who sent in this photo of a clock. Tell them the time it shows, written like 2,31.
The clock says 12,30
